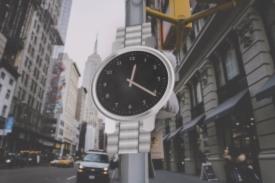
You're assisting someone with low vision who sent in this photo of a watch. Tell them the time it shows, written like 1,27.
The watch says 12,21
